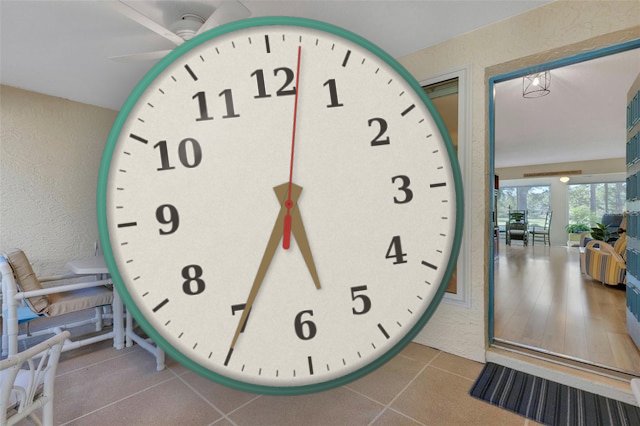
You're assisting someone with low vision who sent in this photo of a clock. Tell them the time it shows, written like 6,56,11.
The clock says 5,35,02
